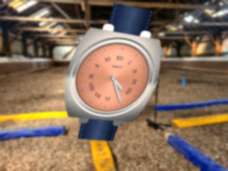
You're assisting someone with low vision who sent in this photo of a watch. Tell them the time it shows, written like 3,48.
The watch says 4,25
